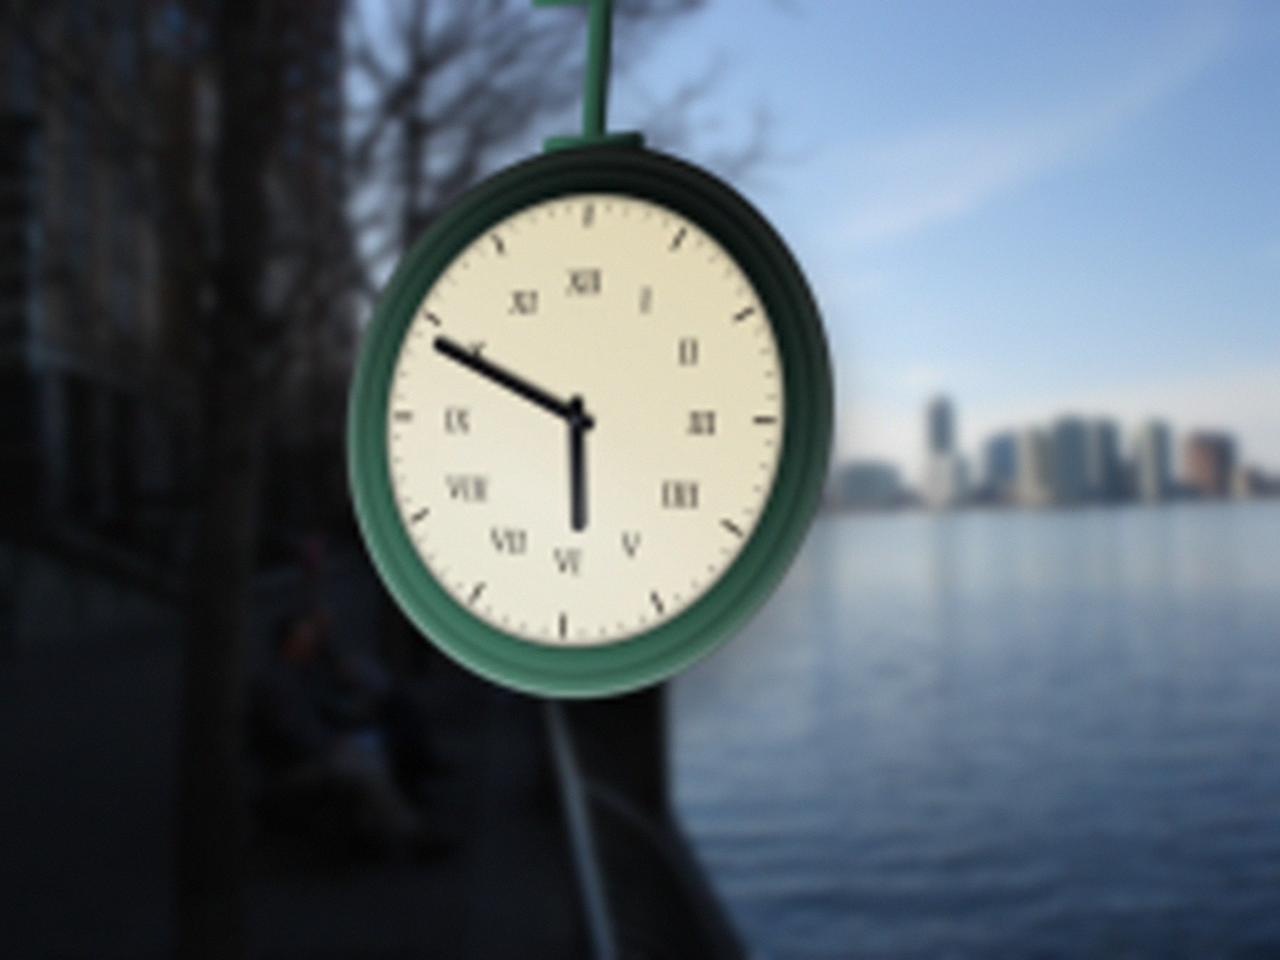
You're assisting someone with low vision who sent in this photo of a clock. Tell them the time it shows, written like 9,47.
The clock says 5,49
